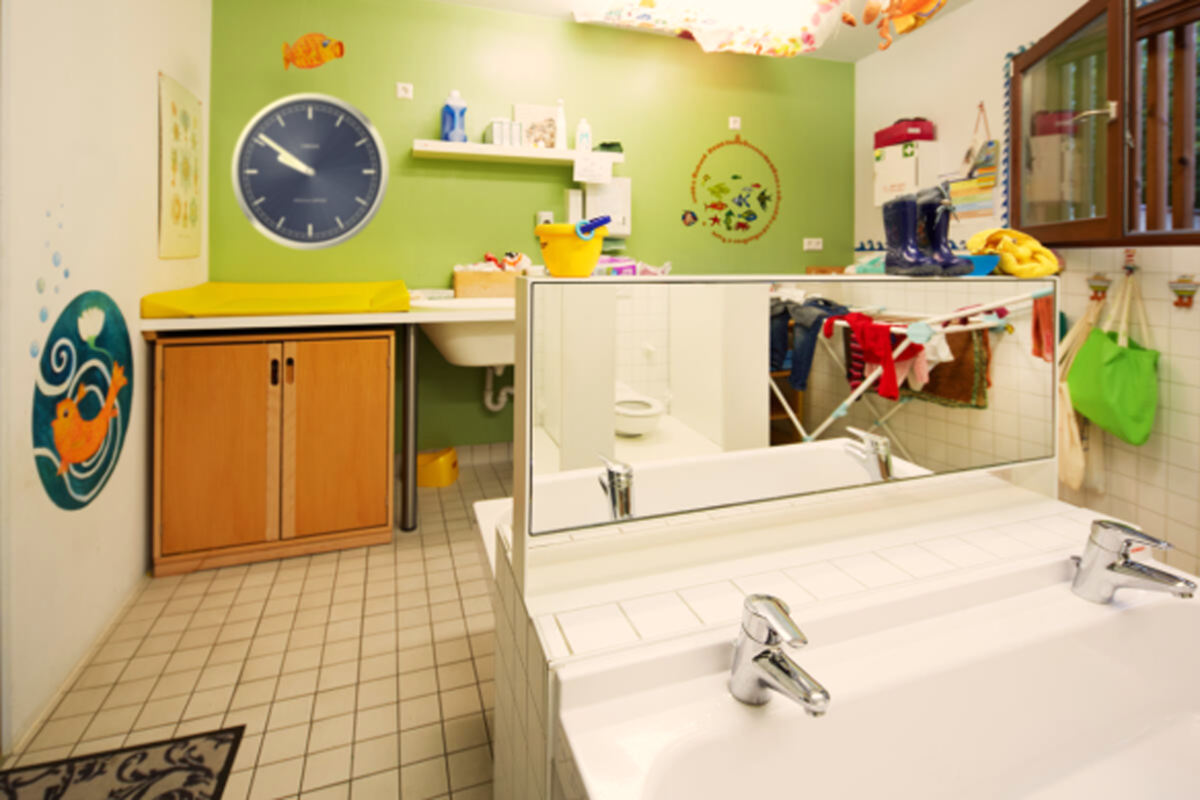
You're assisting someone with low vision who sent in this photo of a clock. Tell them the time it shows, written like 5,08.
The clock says 9,51
